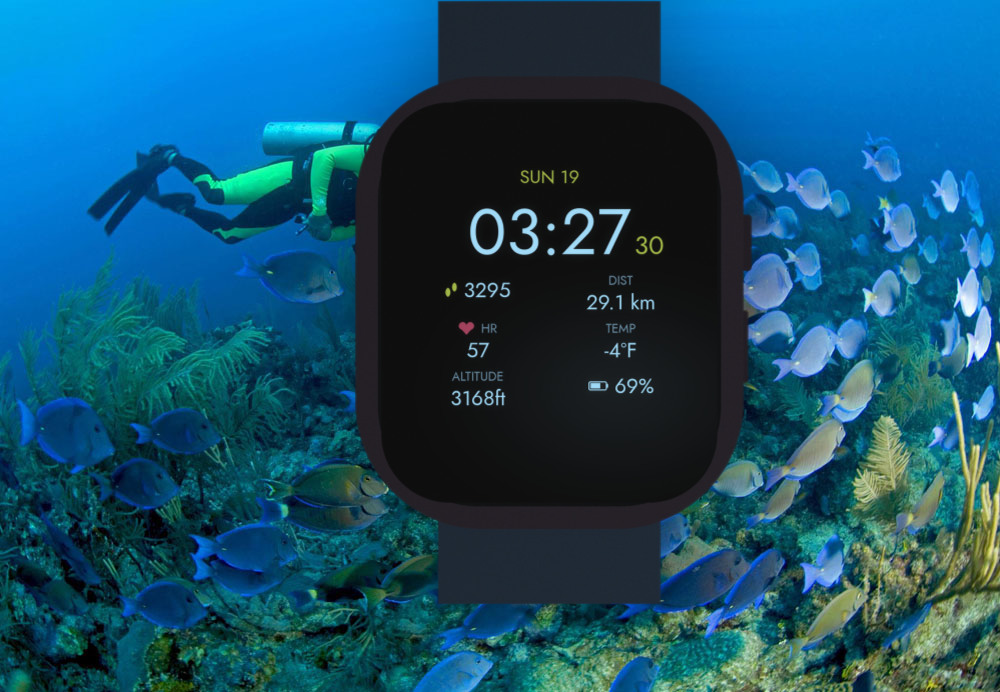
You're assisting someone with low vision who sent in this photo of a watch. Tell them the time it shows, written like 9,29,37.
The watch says 3,27,30
